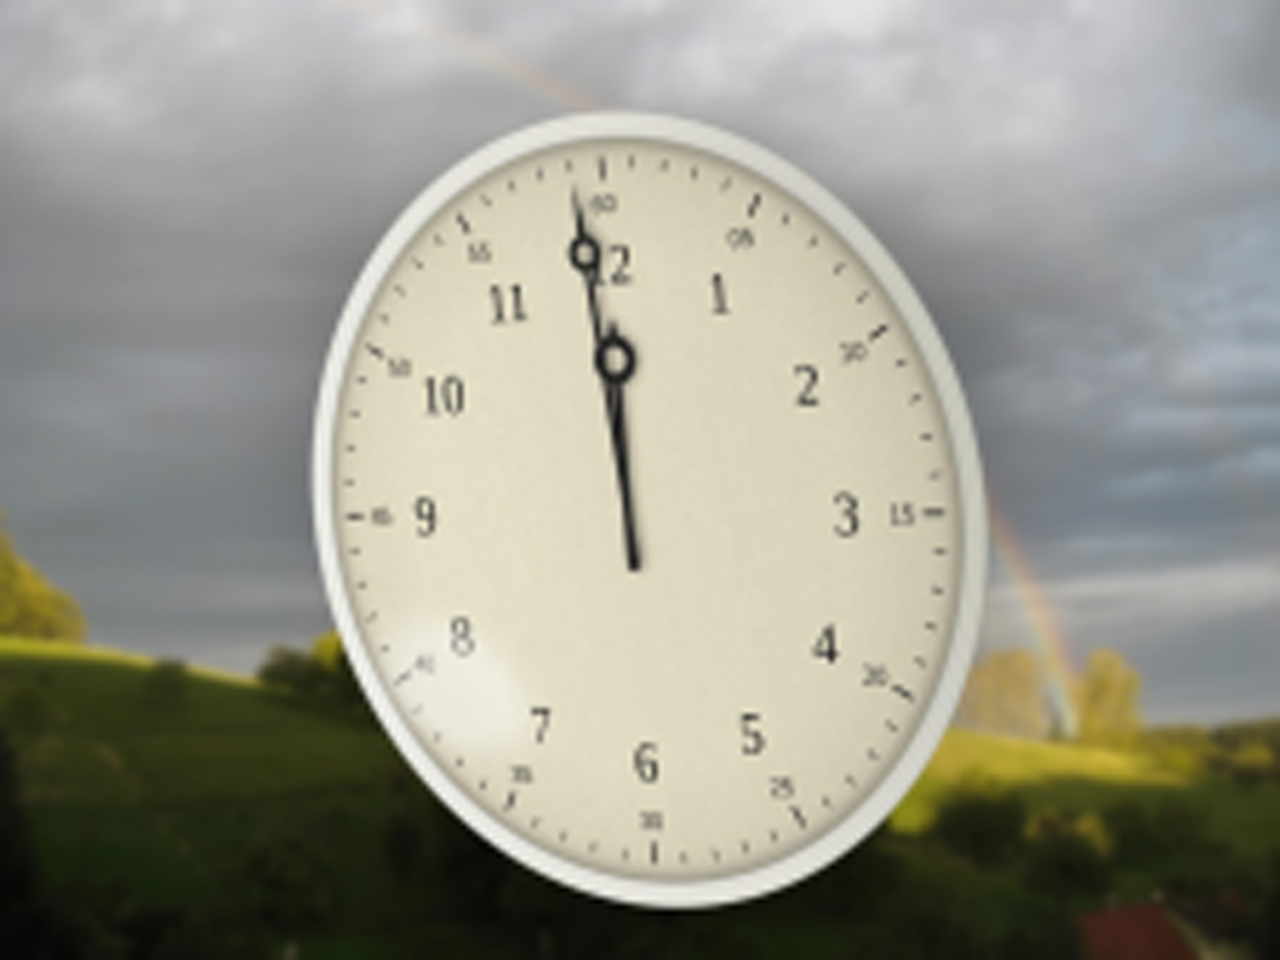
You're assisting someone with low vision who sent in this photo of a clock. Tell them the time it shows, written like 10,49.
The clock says 11,59
